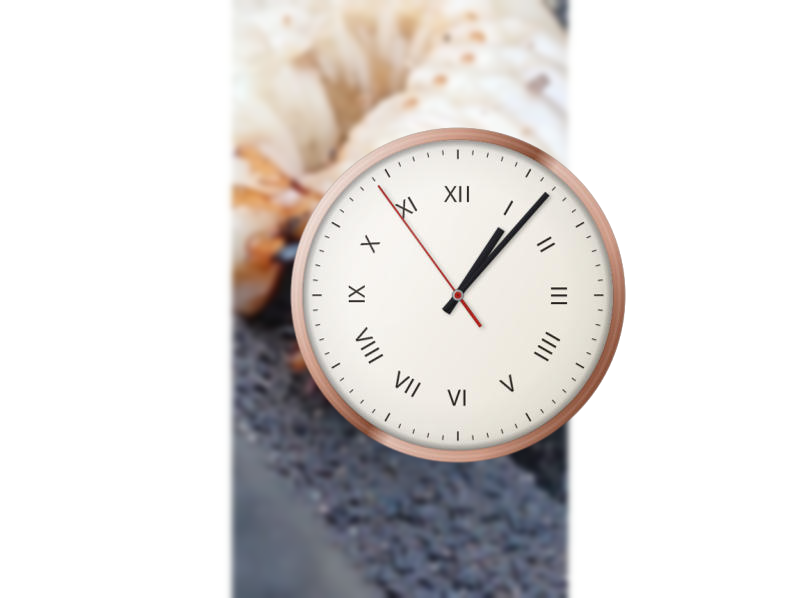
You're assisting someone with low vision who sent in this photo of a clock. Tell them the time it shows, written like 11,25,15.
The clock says 1,06,54
